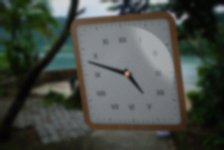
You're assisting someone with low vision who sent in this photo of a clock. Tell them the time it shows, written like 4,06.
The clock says 4,48
